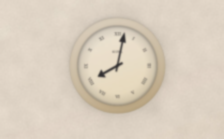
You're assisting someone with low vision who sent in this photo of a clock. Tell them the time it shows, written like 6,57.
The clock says 8,02
